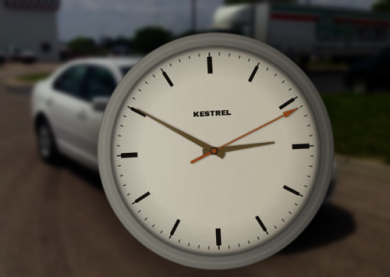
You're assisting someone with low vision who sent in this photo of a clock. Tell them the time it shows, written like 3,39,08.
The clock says 2,50,11
